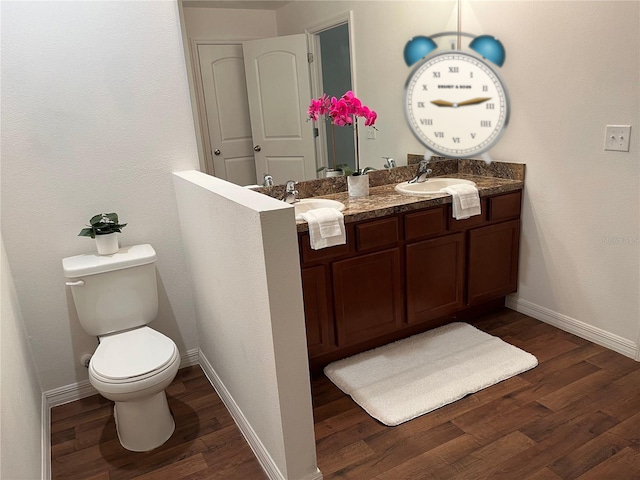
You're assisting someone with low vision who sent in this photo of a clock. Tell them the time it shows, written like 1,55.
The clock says 9,13
